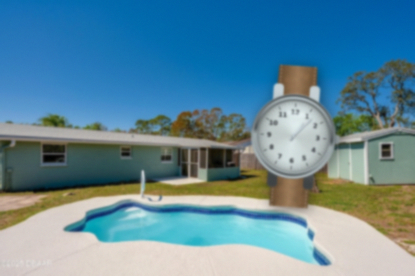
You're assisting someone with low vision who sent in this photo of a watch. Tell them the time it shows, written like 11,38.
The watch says 1,07
